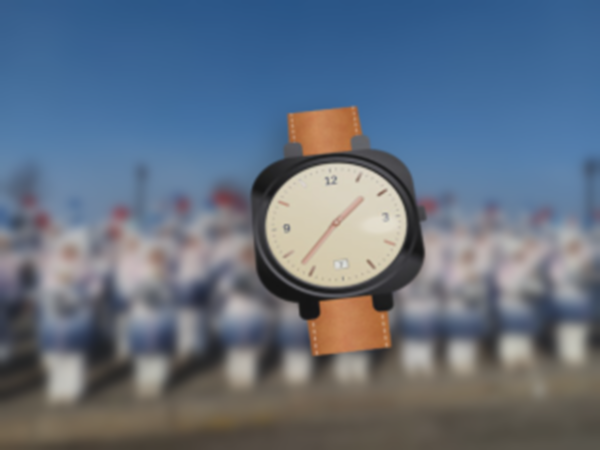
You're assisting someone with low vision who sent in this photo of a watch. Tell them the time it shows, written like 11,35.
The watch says 1,37
